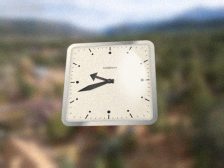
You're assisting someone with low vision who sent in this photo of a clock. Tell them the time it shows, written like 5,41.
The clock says 9,42
